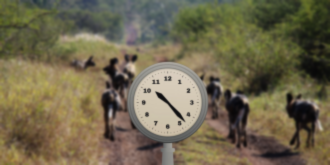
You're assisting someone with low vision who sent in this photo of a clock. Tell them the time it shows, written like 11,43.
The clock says 10,23
